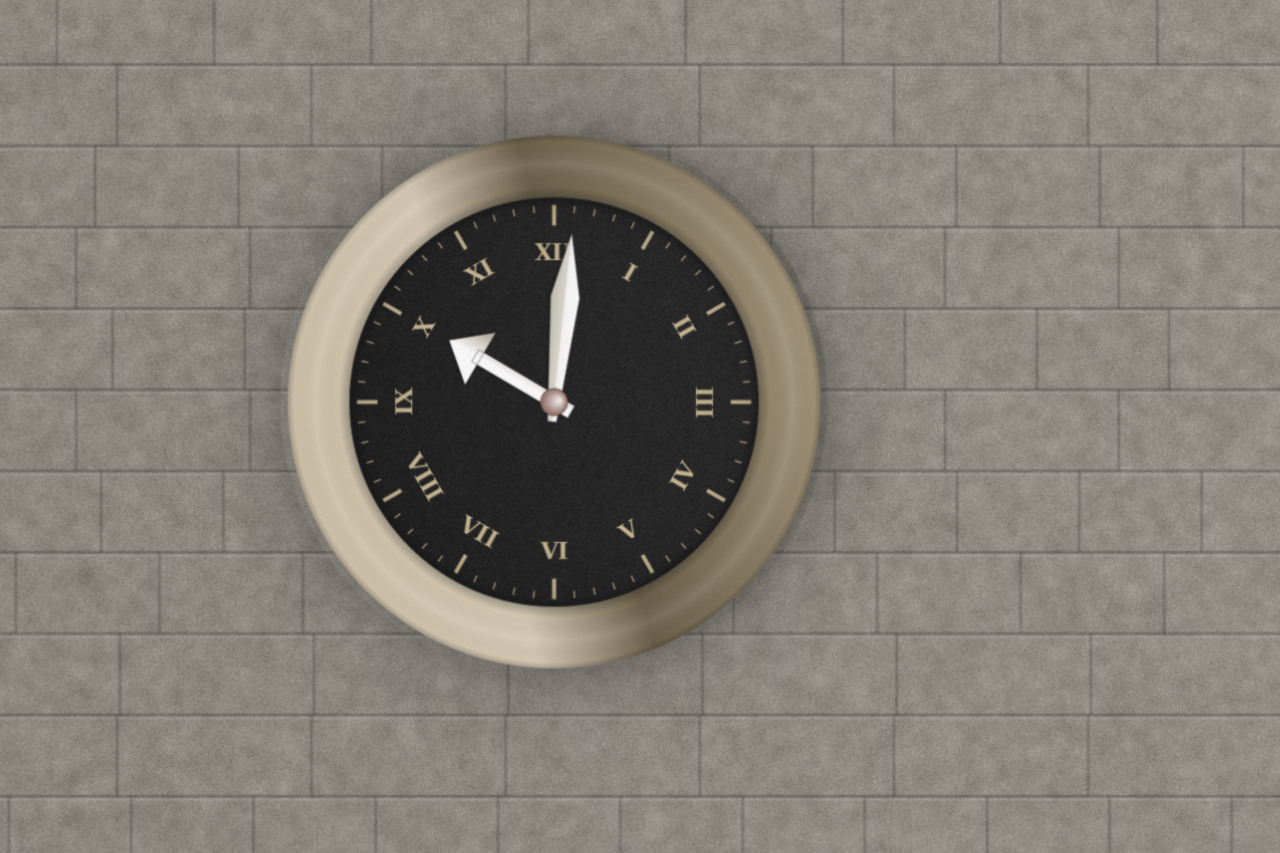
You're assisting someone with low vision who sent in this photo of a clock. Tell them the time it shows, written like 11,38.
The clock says 10,01
